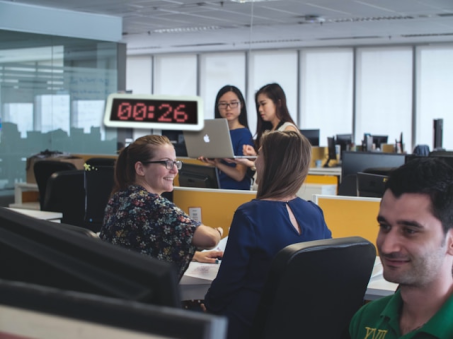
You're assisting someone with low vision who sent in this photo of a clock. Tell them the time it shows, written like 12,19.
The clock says 0,26
